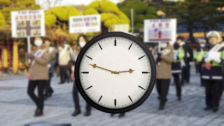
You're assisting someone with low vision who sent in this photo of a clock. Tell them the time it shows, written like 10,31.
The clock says 2,48
